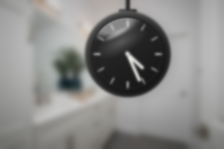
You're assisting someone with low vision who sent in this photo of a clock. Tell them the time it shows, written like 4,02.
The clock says 4,26
